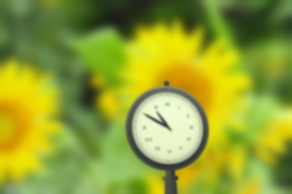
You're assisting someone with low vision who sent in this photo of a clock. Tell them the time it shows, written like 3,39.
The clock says 10,50
